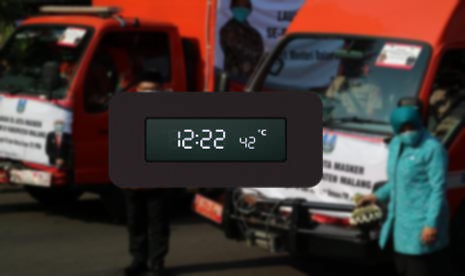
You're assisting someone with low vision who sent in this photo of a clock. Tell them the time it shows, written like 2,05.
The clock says 12,22
